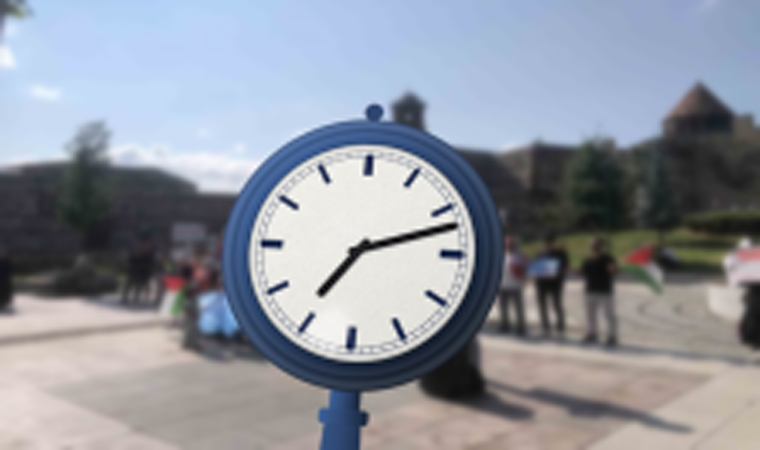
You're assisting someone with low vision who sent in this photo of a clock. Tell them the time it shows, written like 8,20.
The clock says 7,12
